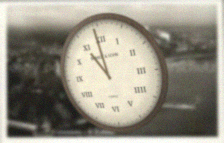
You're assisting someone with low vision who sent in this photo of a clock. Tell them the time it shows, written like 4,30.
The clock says 10,59
